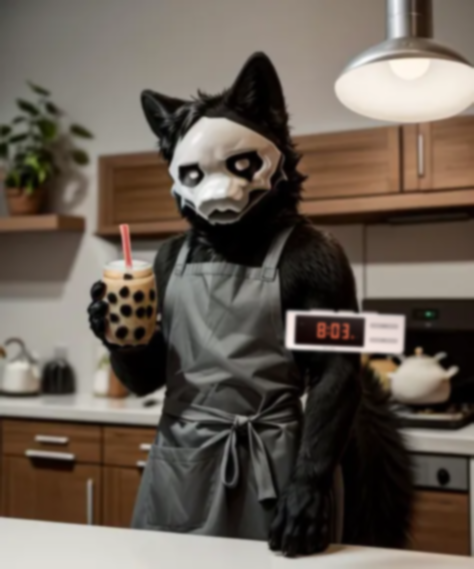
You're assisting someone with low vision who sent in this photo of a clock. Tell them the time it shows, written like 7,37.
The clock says 8,03
